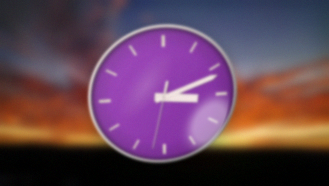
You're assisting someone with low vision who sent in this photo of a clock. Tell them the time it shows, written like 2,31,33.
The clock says 3,11,32
